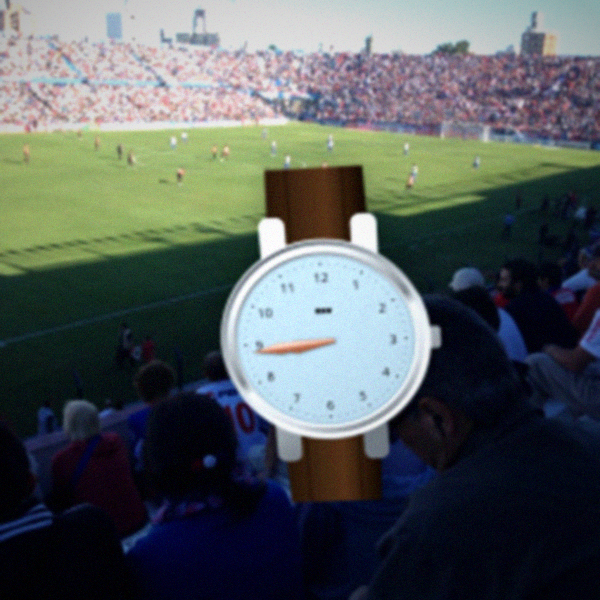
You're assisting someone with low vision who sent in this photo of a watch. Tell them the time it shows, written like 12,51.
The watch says 8,44
